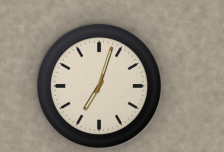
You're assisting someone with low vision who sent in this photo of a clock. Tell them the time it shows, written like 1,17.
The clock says 7,03
